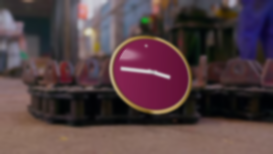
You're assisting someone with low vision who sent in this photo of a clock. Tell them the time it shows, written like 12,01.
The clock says 3,47
